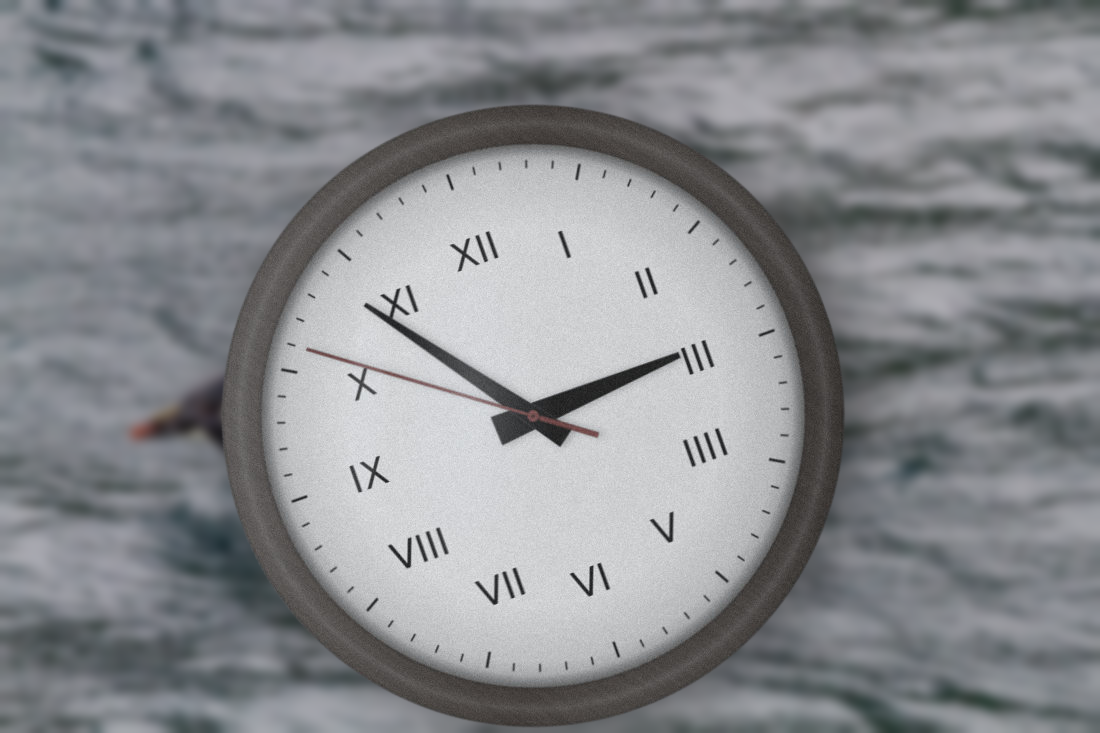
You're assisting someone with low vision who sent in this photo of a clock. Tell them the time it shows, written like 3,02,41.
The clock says 2,53,51
